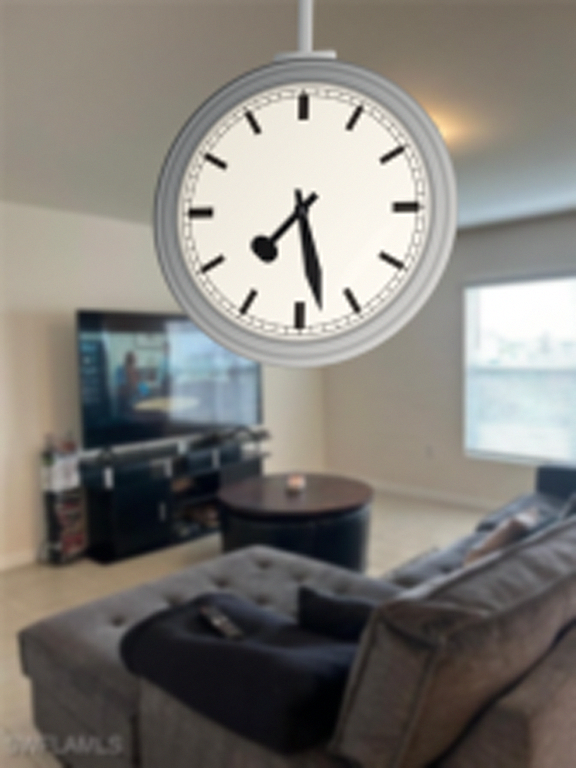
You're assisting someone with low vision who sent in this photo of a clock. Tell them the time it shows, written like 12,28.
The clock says 7,28
